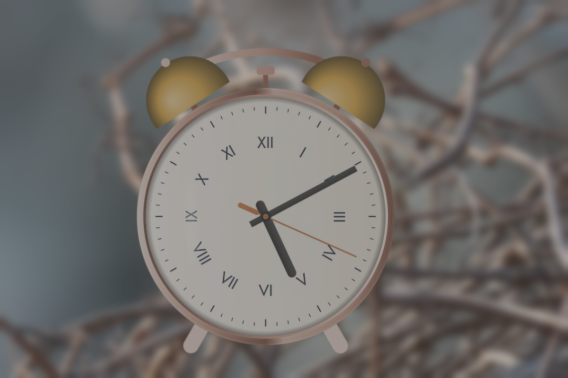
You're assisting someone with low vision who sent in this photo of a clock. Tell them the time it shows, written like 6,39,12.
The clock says 5,10,19
